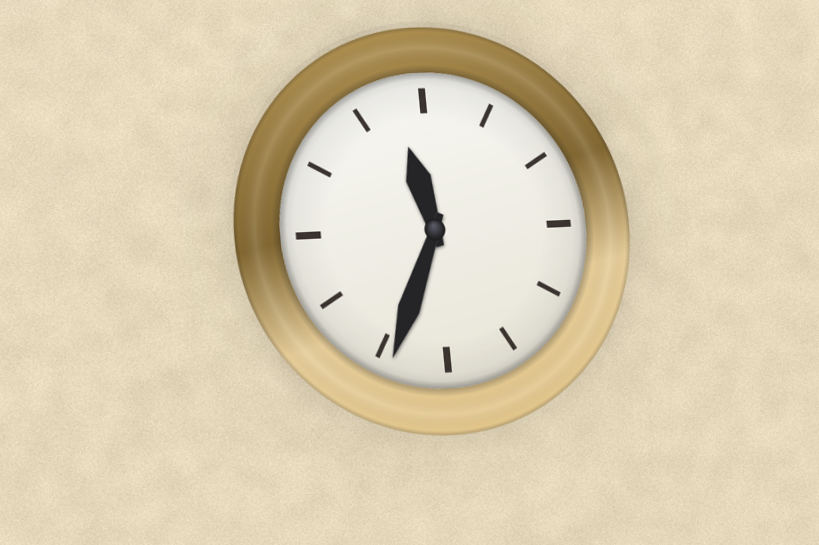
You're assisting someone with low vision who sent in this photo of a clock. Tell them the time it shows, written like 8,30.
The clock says 11,34
